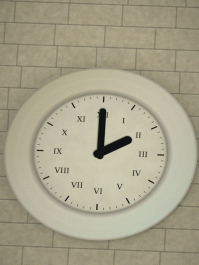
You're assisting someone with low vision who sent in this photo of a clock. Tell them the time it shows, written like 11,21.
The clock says 2,00
